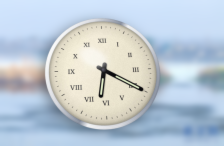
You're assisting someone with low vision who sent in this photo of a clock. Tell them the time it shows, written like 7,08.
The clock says 6,20
